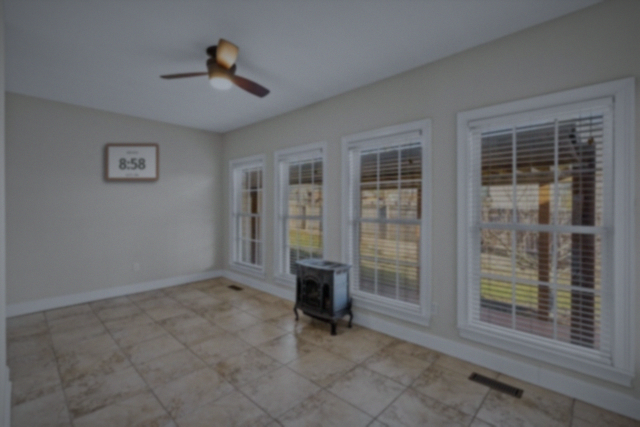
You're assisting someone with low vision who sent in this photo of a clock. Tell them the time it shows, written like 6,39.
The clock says 8,58
